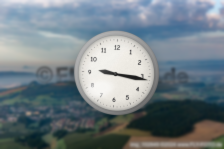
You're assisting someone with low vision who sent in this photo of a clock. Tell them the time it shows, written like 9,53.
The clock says 9,16
